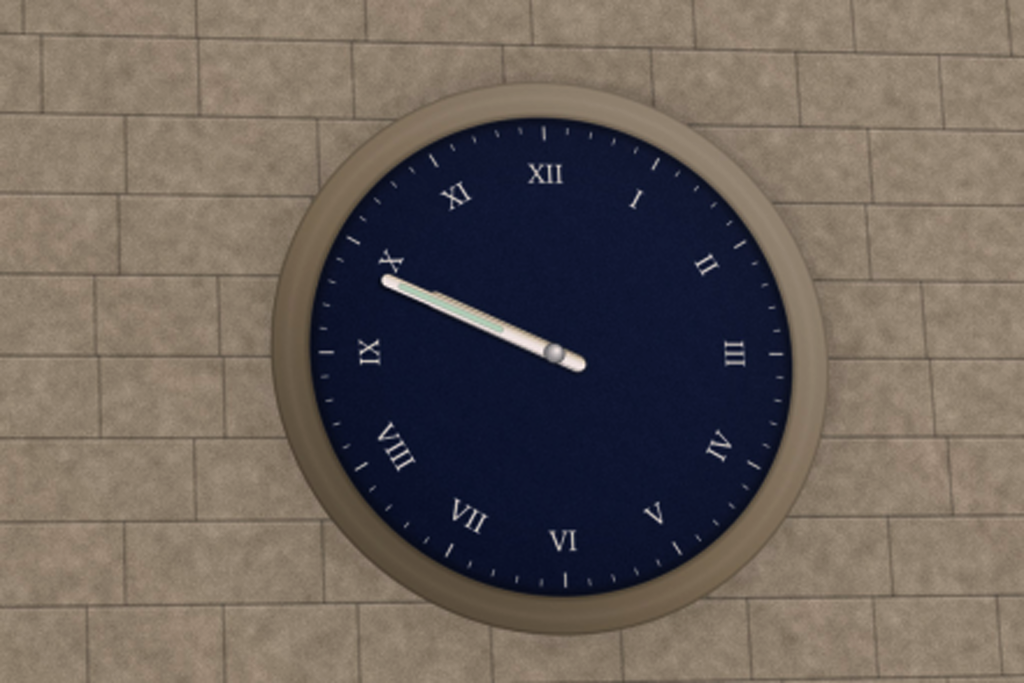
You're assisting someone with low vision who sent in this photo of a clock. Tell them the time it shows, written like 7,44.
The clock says 9,49
